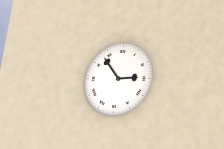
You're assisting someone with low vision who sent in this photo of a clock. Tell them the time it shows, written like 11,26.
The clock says 2,53
